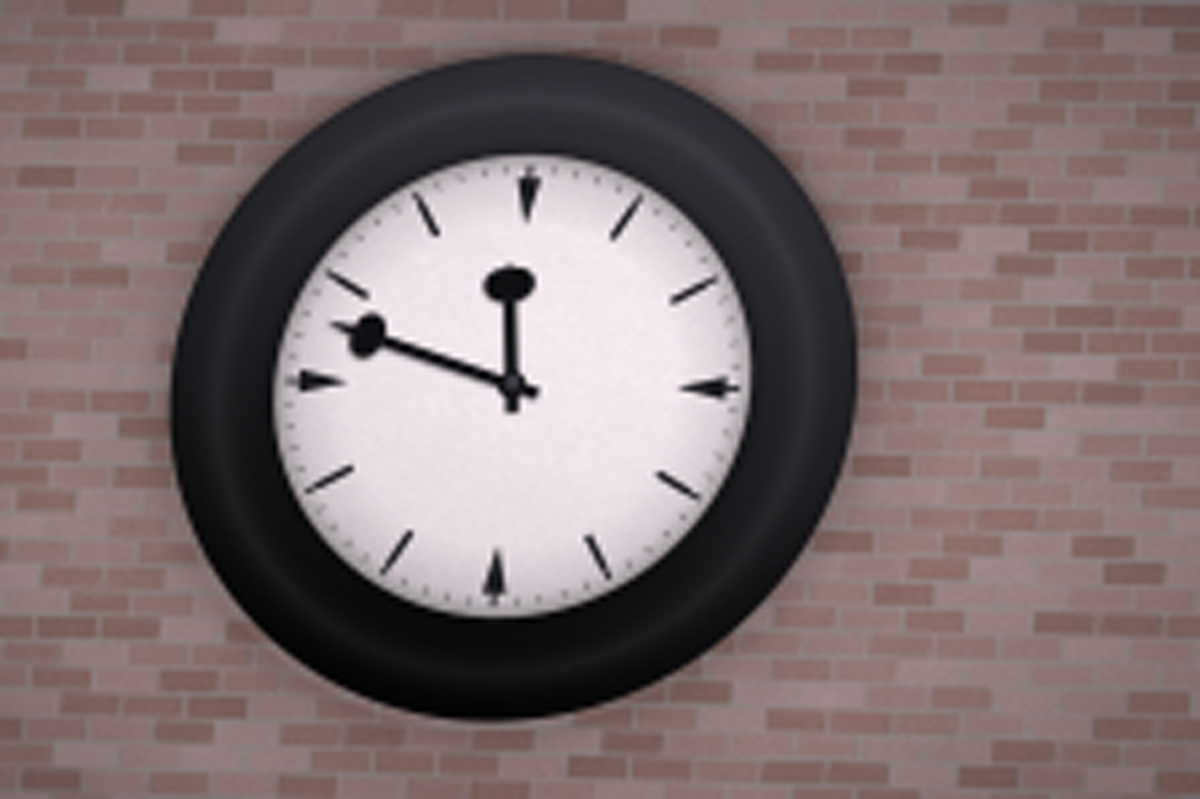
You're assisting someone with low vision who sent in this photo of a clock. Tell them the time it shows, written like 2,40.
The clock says 11,48
